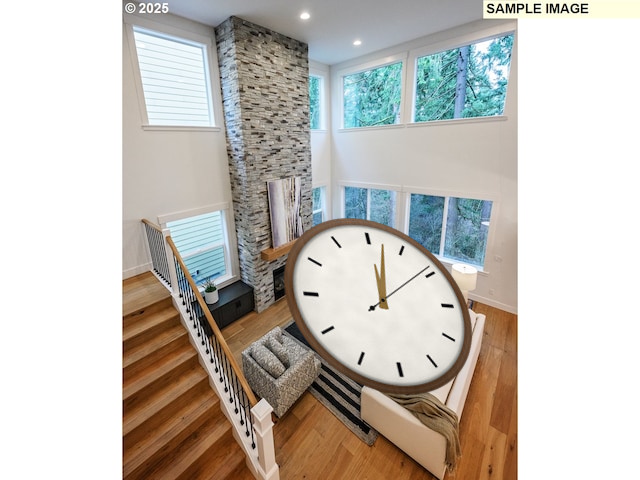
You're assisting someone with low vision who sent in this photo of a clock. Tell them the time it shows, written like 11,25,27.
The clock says 12,02,09
